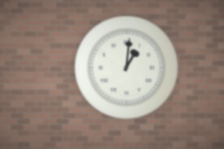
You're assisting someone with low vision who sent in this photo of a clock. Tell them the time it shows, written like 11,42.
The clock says 1,01
